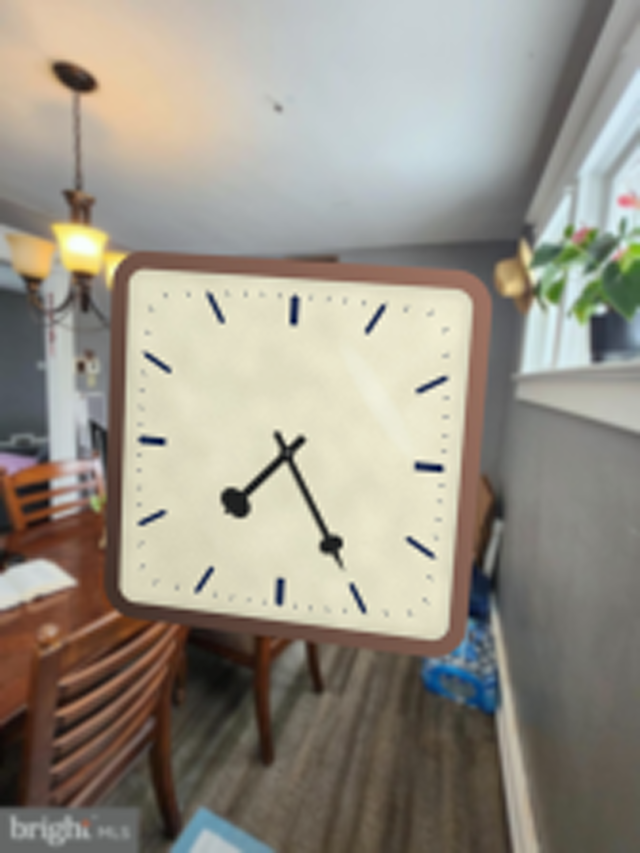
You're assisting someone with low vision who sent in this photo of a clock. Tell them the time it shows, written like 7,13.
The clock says 7,25
